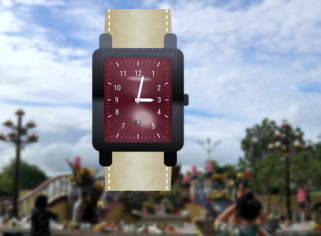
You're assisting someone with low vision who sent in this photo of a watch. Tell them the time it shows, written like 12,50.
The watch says 3,02
